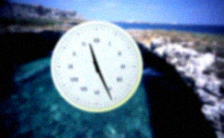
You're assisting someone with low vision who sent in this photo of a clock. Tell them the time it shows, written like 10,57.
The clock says 11,26
